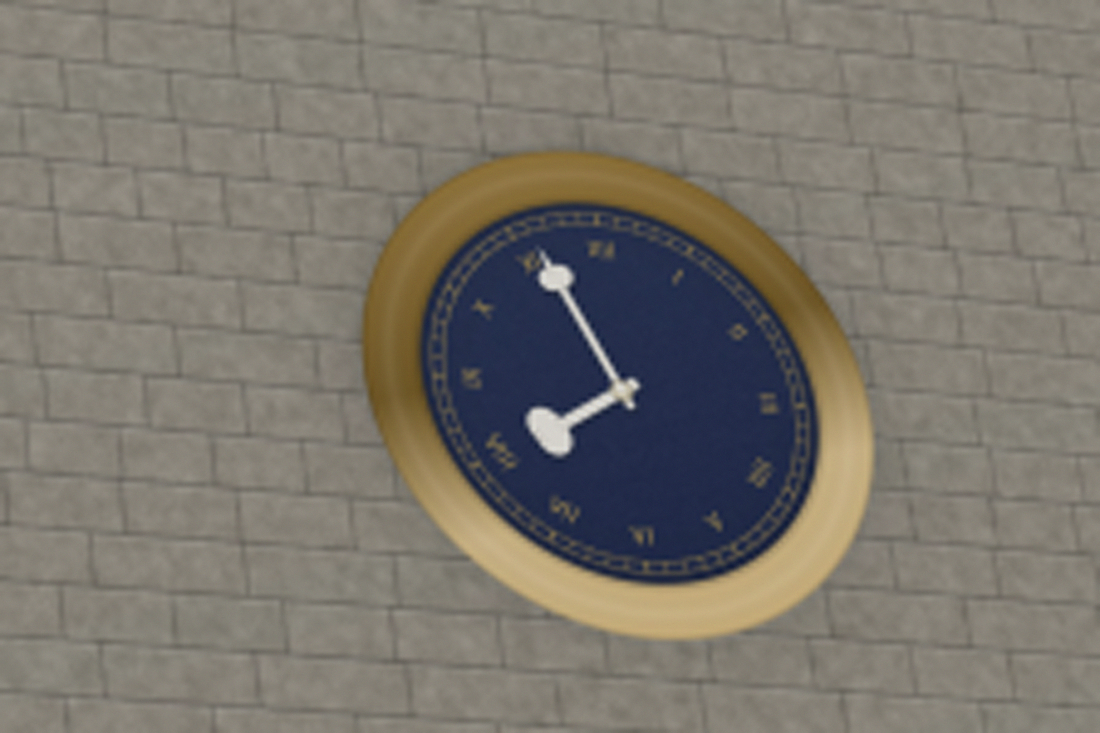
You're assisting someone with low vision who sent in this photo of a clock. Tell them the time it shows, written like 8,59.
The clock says 7,56
